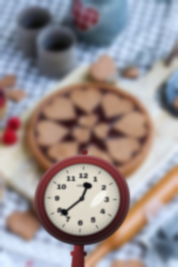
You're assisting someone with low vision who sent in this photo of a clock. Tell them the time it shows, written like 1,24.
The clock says 12,38
